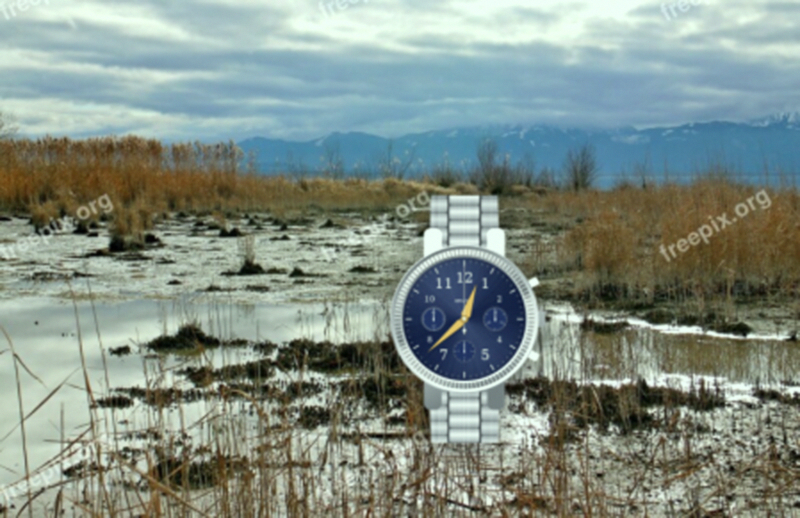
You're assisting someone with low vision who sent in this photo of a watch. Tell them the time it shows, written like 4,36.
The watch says 12,38
